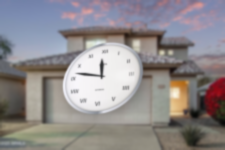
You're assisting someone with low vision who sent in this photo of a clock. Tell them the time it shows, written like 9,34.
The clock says 11,47
